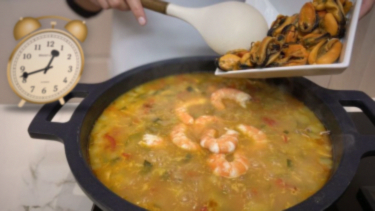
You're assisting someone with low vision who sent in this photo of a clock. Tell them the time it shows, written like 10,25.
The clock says 12,42
